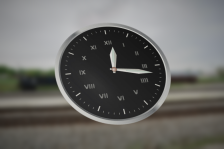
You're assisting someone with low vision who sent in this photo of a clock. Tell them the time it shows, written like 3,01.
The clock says 12,17
